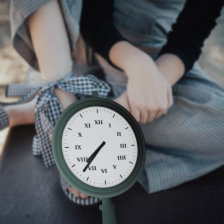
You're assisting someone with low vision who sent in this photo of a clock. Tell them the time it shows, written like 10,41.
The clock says 7,37
